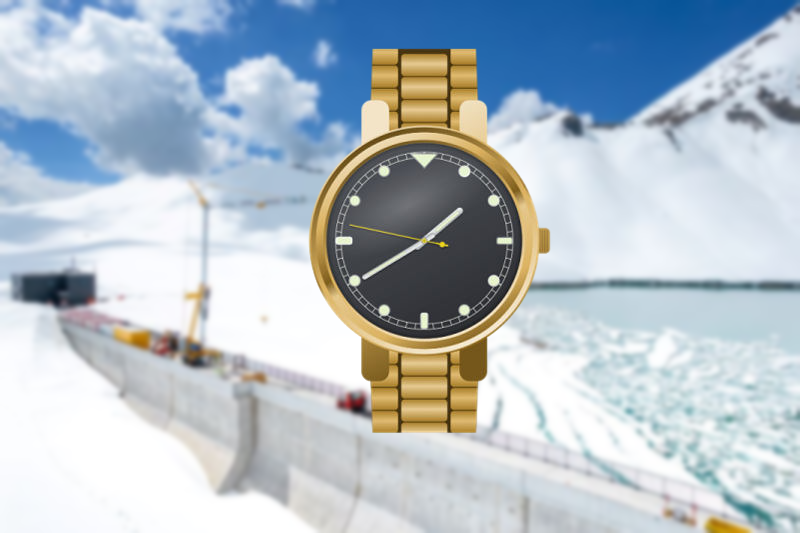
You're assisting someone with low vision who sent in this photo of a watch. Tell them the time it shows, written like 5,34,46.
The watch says 1,39,47
